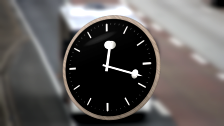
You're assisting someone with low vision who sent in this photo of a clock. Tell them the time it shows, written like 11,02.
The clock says 12,18
